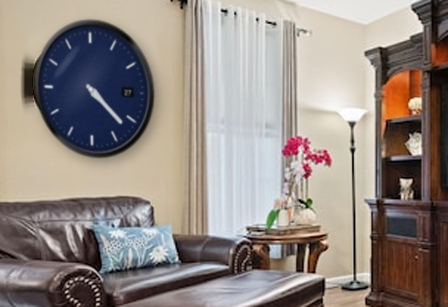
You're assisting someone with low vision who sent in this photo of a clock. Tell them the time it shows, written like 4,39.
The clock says 4,22
